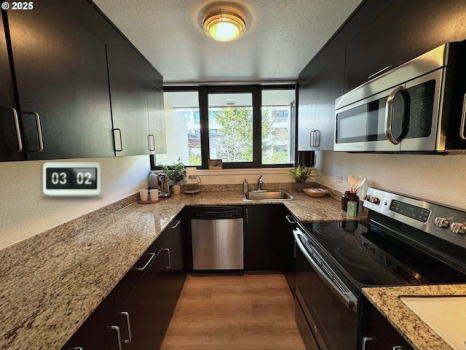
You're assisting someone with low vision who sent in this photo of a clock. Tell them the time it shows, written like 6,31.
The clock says 3,02
